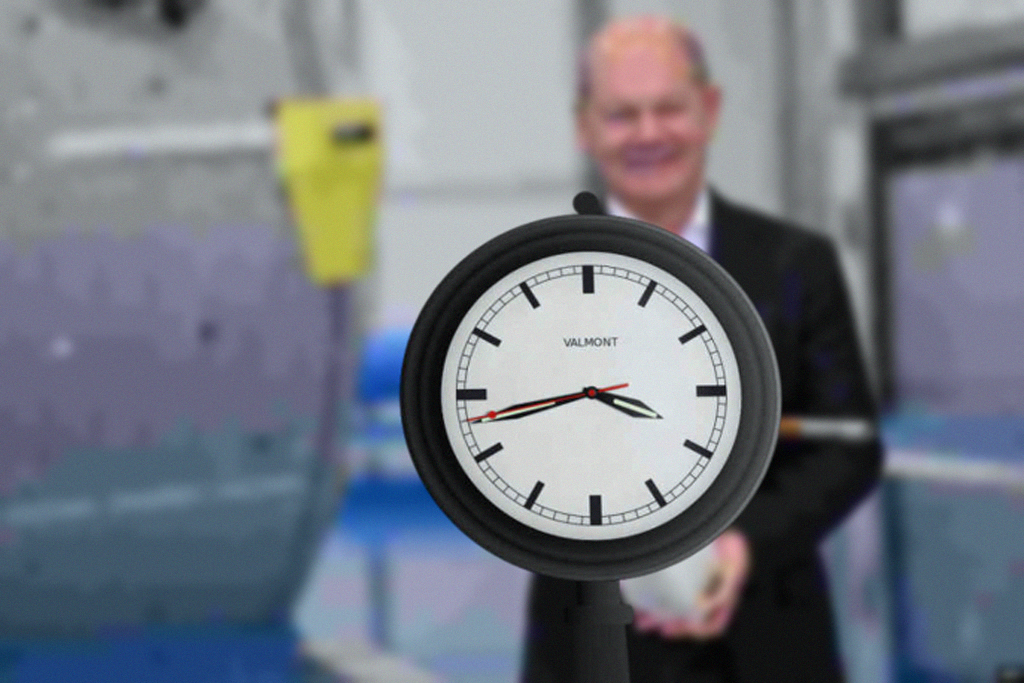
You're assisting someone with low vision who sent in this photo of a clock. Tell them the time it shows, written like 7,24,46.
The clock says 3,42,43
